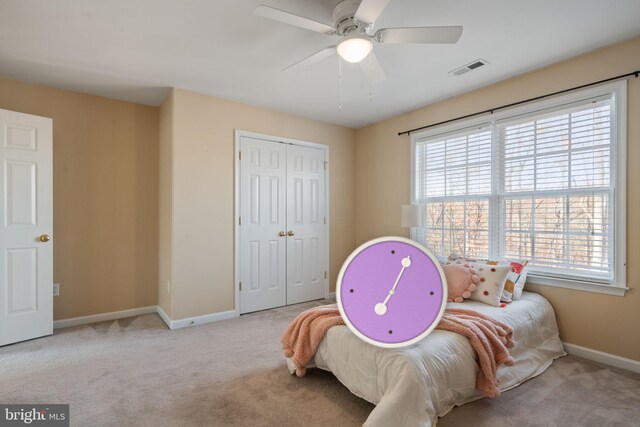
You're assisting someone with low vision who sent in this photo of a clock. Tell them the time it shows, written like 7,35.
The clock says 7,04
